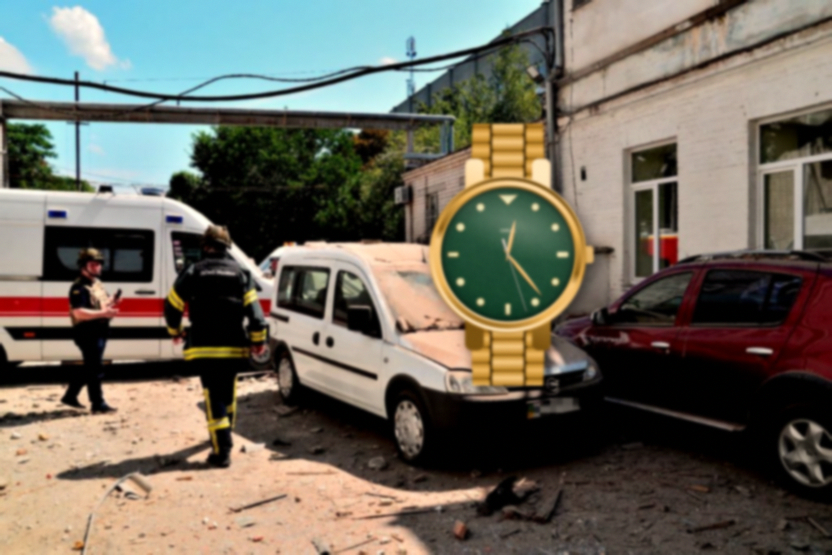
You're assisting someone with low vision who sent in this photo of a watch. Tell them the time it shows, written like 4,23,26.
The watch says 12,23,27
